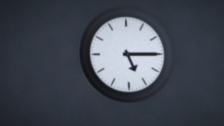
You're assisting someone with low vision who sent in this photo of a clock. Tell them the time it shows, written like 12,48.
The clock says 5,15
